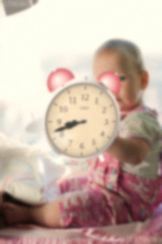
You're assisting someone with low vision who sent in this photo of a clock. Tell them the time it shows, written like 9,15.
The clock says 8,42
